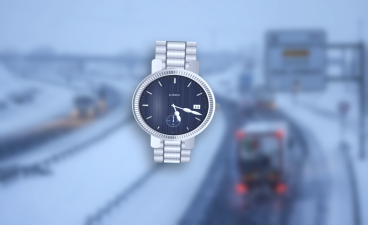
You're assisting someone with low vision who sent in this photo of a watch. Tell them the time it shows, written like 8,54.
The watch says 5,18
